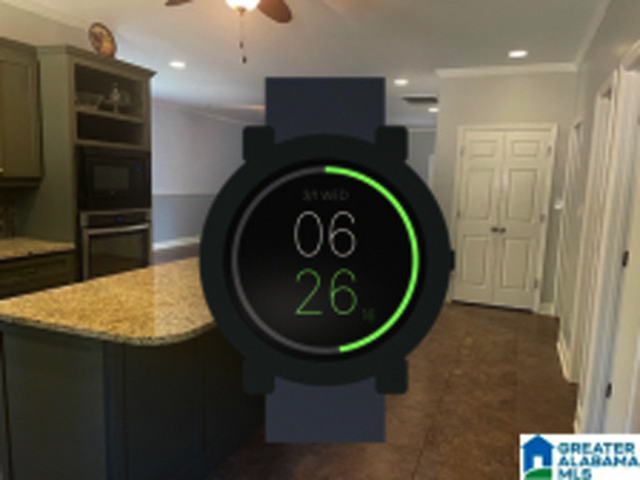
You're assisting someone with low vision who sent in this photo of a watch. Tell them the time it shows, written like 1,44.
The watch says 6,26
